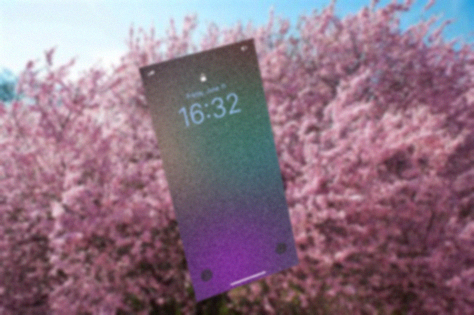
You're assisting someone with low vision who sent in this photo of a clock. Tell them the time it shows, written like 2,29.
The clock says 16,32
